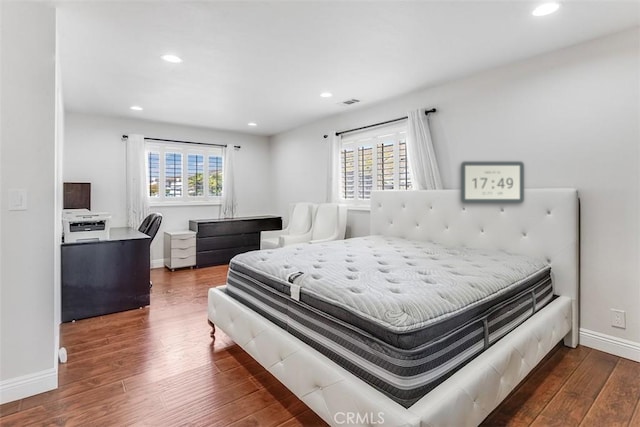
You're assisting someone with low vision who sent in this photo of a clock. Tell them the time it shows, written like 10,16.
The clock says 17,49
